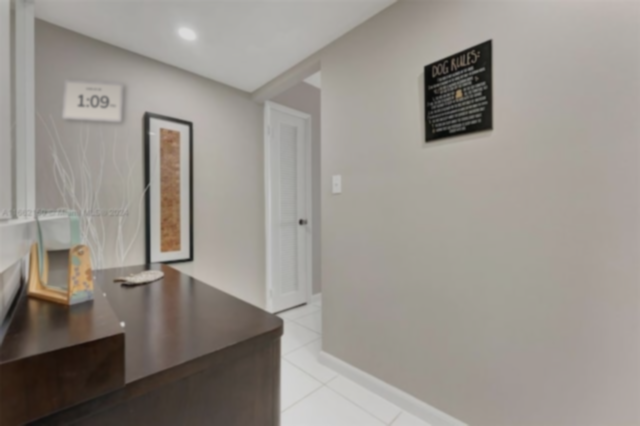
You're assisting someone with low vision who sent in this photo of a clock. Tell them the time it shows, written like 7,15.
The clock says 1,09
